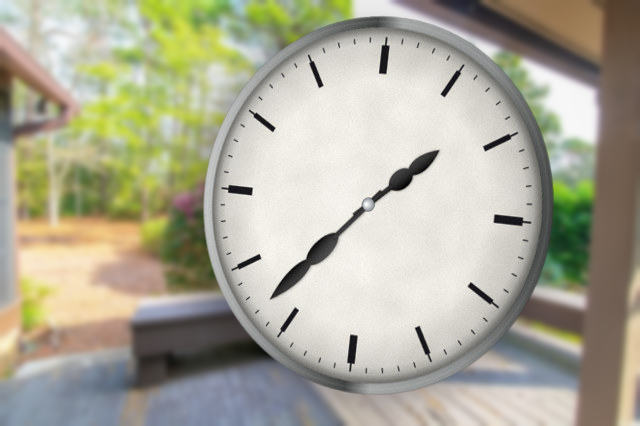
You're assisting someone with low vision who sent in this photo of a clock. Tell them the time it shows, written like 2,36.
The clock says 1,37
